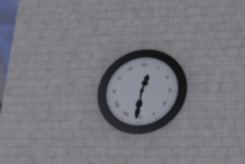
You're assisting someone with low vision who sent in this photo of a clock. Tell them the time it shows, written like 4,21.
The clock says 12,31
